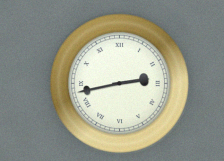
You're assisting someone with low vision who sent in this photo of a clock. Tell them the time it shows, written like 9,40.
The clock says 2,43
